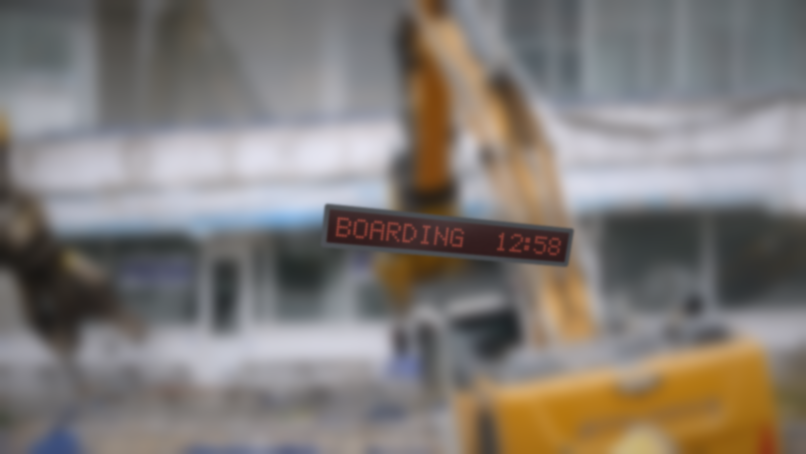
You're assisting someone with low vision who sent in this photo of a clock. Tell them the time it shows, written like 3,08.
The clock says 12,58
